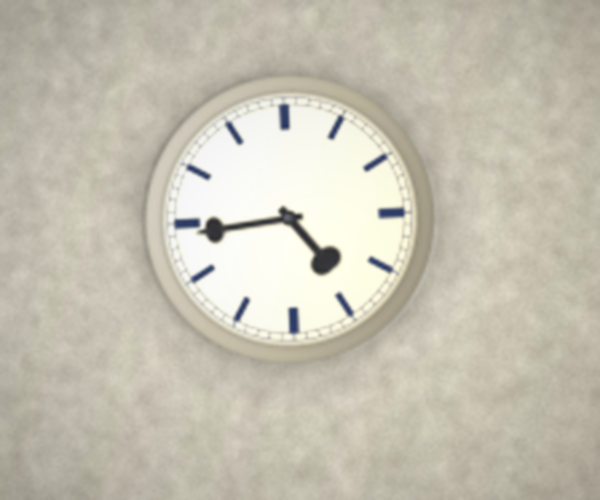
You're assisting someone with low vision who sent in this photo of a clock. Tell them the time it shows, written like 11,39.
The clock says 4,44
